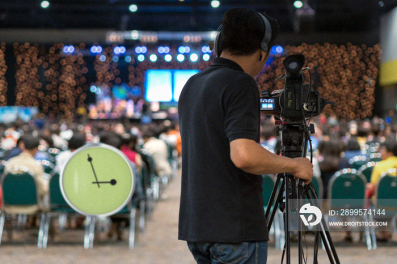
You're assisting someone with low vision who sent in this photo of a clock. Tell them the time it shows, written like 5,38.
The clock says 2,57
